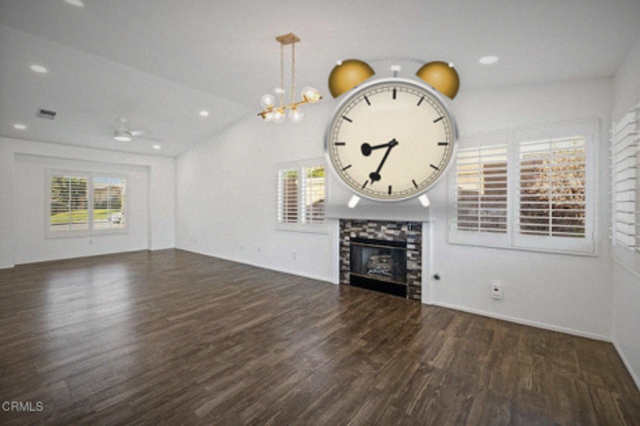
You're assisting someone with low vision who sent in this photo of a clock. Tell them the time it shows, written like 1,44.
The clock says 8,34
